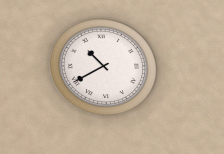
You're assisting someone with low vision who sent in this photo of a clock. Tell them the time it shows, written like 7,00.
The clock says 10,40
